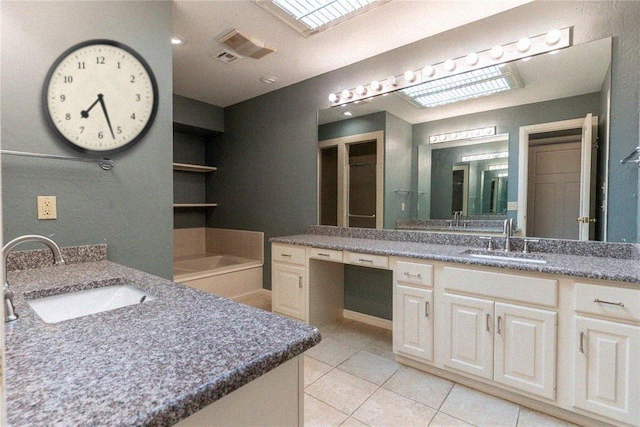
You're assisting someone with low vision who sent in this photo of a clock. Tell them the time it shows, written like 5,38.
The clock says 7,27
